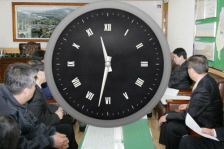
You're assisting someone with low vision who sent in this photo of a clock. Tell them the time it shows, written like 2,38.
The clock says 11,32
